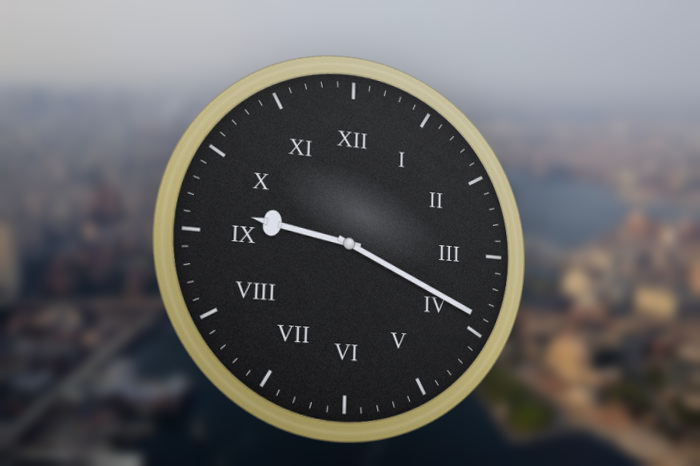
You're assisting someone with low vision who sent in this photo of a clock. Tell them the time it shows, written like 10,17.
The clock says 9,19
